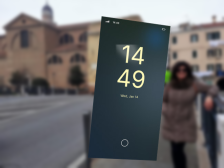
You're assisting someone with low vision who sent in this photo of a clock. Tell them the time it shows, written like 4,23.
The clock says 14,49
